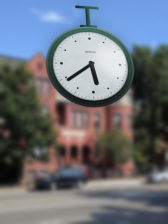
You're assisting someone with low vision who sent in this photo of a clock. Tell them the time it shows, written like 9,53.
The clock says 5,39
